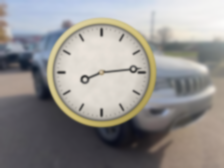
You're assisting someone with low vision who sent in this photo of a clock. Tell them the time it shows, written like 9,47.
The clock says 8,14
